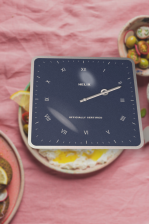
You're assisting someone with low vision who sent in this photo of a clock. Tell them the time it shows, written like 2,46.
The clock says 2,11
